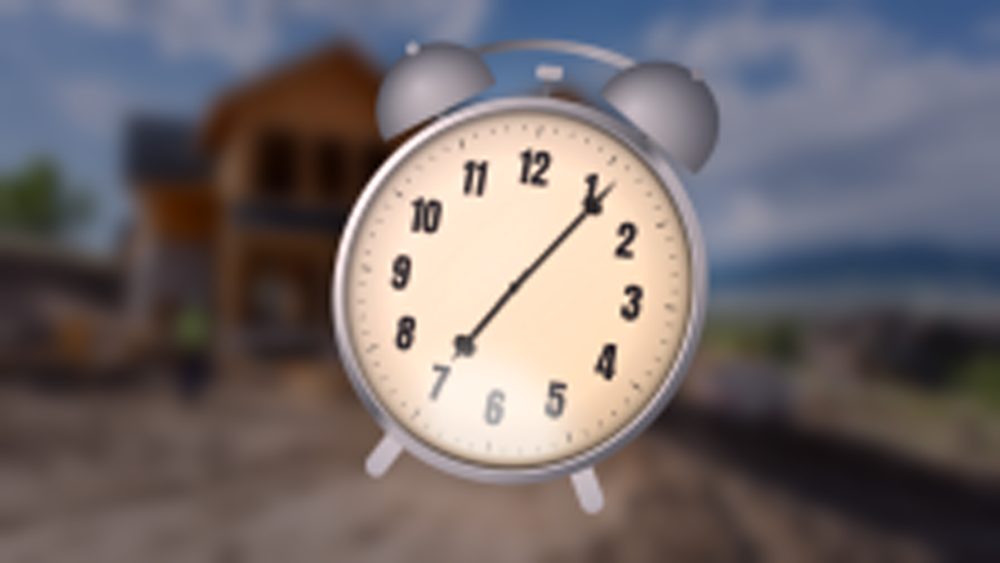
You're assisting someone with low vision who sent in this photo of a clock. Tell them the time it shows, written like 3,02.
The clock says 7,06
